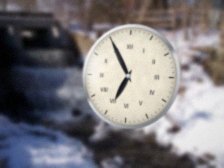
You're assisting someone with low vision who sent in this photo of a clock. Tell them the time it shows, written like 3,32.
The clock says 6,55
